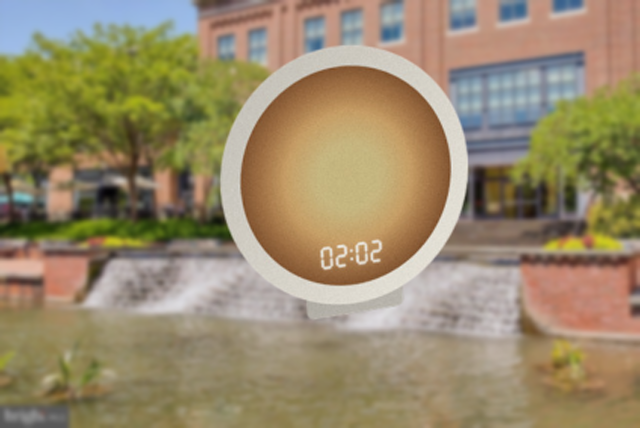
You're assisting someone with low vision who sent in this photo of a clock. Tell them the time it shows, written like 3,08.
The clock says 2,02
